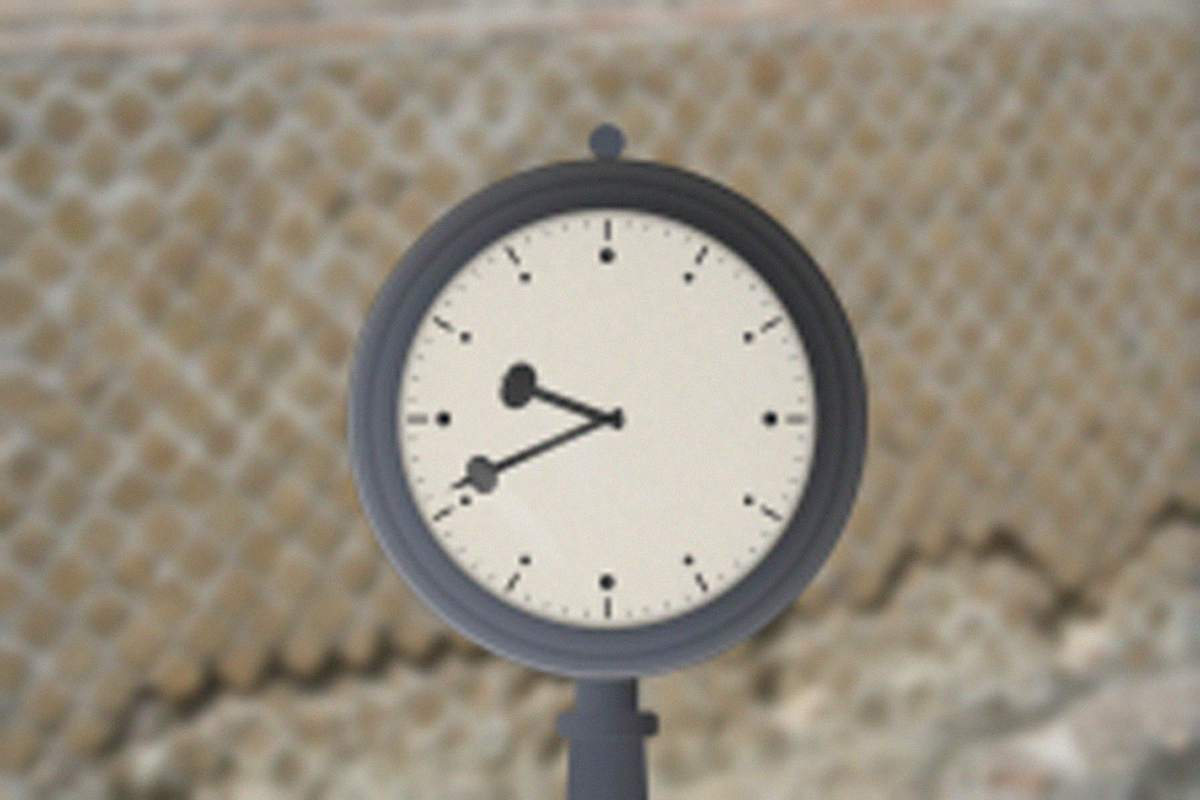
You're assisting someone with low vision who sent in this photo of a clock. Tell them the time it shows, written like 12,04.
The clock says 9,41
